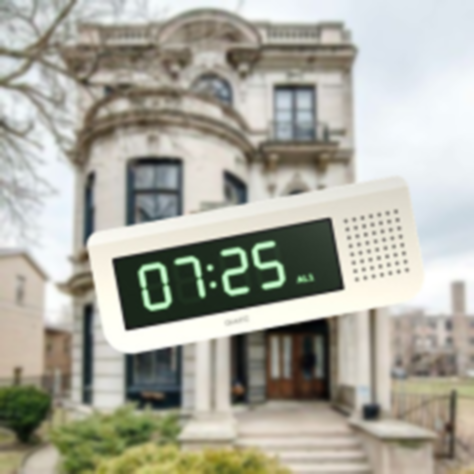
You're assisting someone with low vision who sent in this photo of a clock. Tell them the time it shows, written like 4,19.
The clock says 7,25
